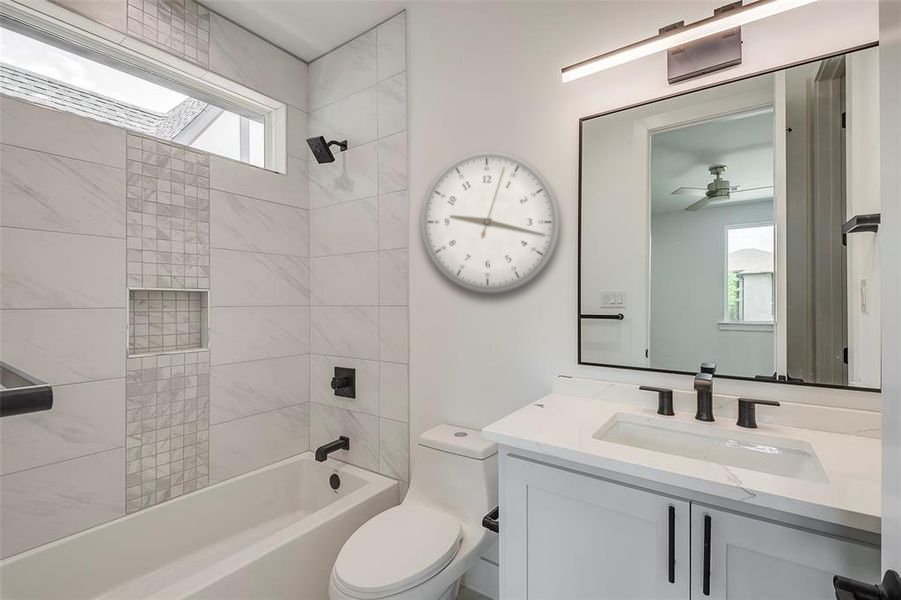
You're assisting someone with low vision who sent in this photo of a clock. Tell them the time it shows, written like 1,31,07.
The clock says 9,17,03
